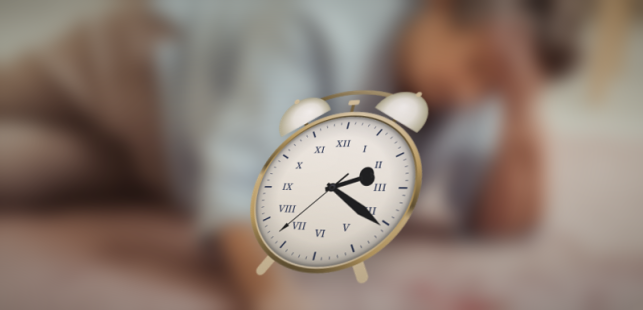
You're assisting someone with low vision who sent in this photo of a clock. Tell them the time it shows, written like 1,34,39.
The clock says 2,20,37
